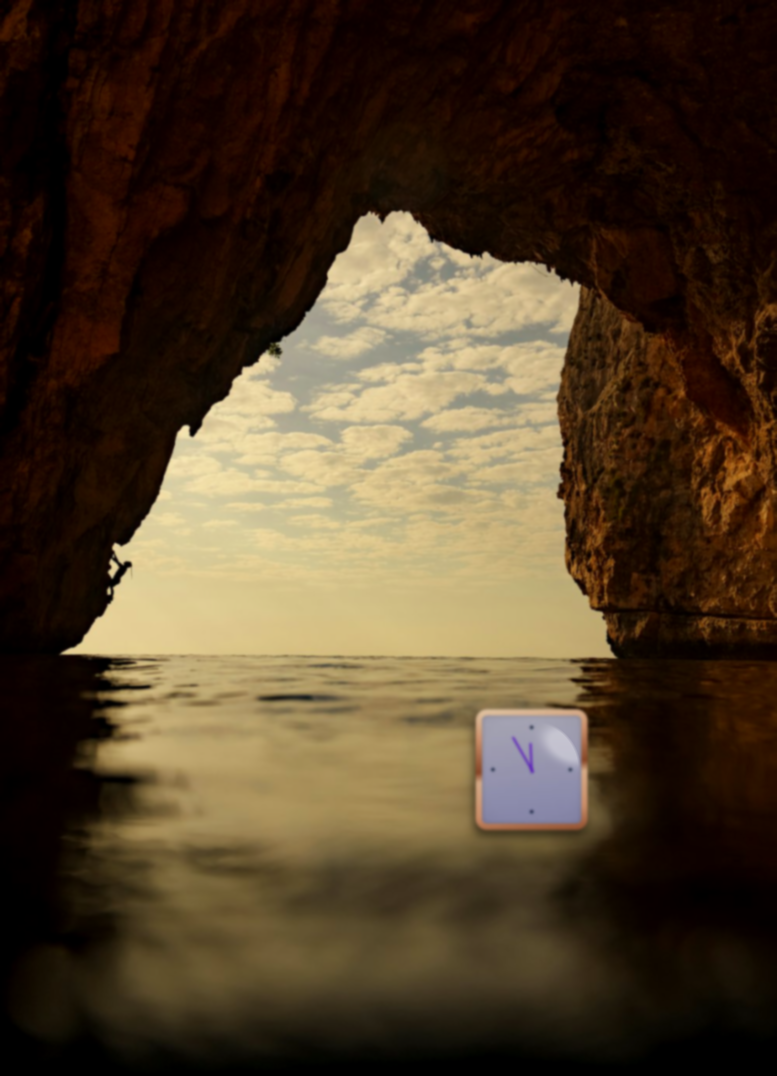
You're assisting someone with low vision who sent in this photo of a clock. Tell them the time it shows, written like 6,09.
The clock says 11,55
